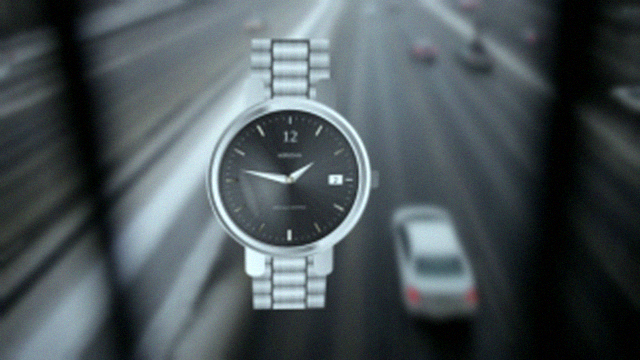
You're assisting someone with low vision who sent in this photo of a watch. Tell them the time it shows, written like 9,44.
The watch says 1,47
